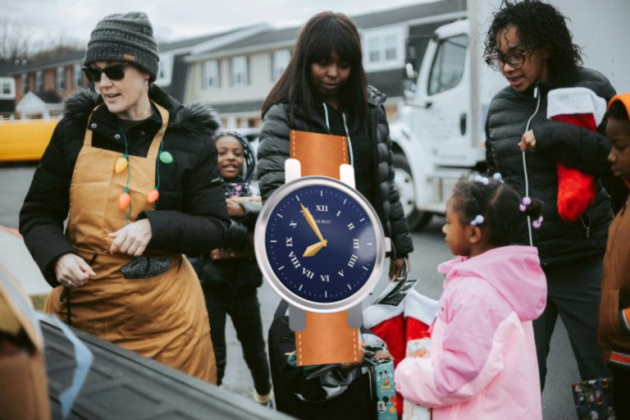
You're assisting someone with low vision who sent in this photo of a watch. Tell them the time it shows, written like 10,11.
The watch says 7,55
